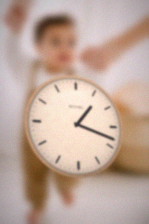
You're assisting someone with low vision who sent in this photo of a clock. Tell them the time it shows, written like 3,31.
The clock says 1,18
